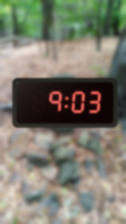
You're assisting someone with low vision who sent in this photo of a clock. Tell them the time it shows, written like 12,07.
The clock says 9,03
